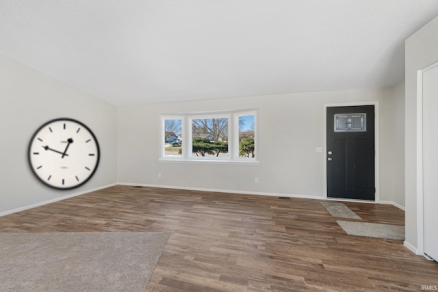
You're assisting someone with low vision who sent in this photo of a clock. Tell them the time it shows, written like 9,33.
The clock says 12,48
